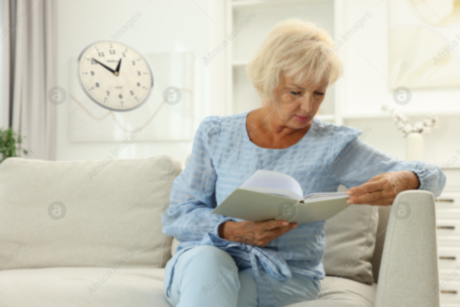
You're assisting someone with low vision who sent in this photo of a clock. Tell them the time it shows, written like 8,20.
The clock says 12,51
